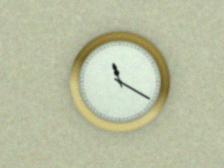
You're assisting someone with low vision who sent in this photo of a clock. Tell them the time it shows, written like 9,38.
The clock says 11,20
